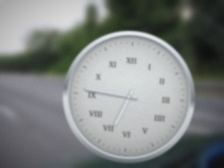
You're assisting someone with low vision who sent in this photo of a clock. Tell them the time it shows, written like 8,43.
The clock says 6,46
